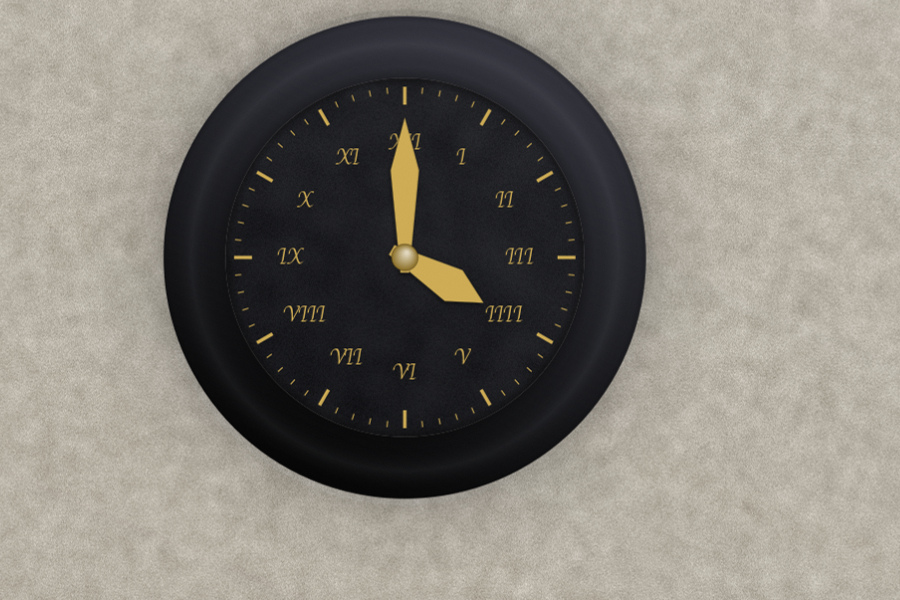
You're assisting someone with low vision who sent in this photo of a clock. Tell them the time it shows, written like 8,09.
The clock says 4,00
